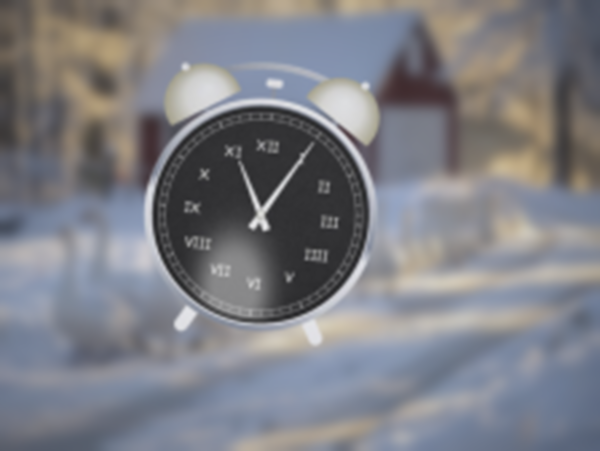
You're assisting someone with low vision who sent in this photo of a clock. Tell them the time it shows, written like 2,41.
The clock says 11,05
